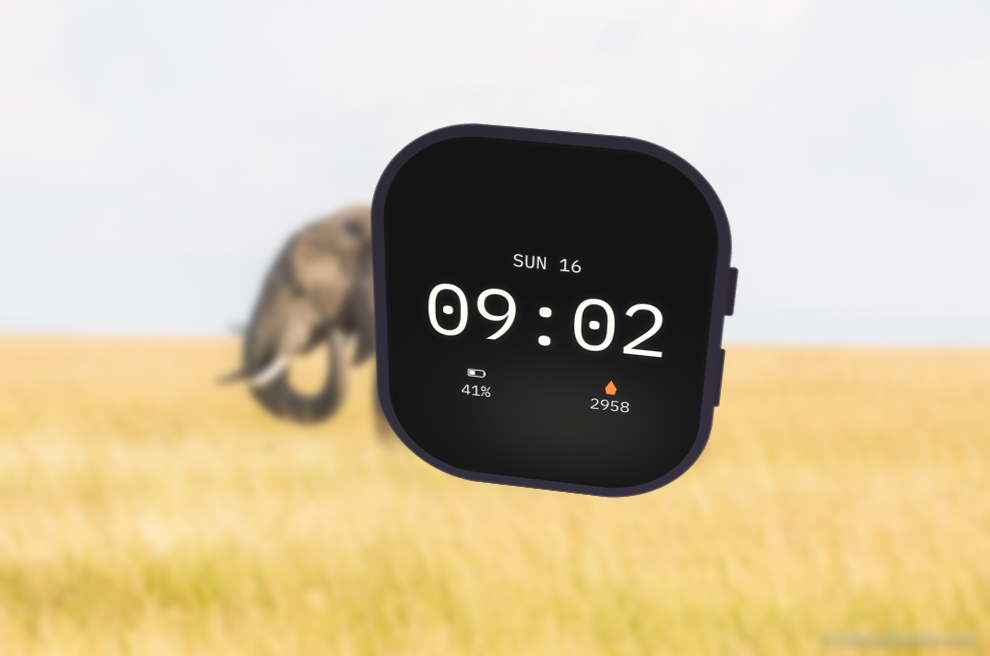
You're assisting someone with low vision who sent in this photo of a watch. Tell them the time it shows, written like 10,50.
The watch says 9,02
